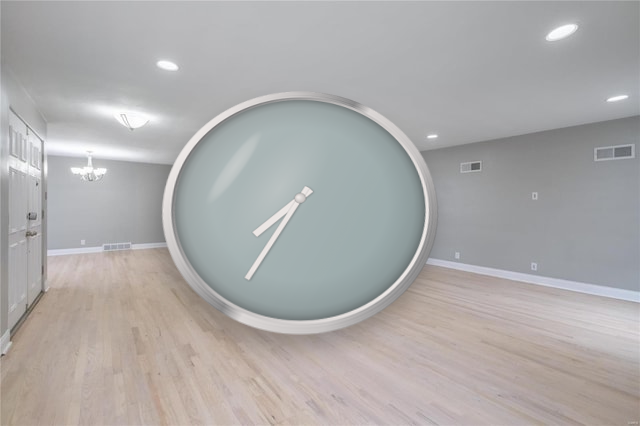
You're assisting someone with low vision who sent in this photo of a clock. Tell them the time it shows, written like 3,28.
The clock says 7,35
